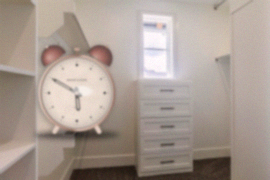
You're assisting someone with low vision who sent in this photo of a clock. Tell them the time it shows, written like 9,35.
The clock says 5,50
